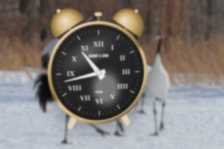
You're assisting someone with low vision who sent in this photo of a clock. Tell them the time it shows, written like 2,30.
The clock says 10,43
